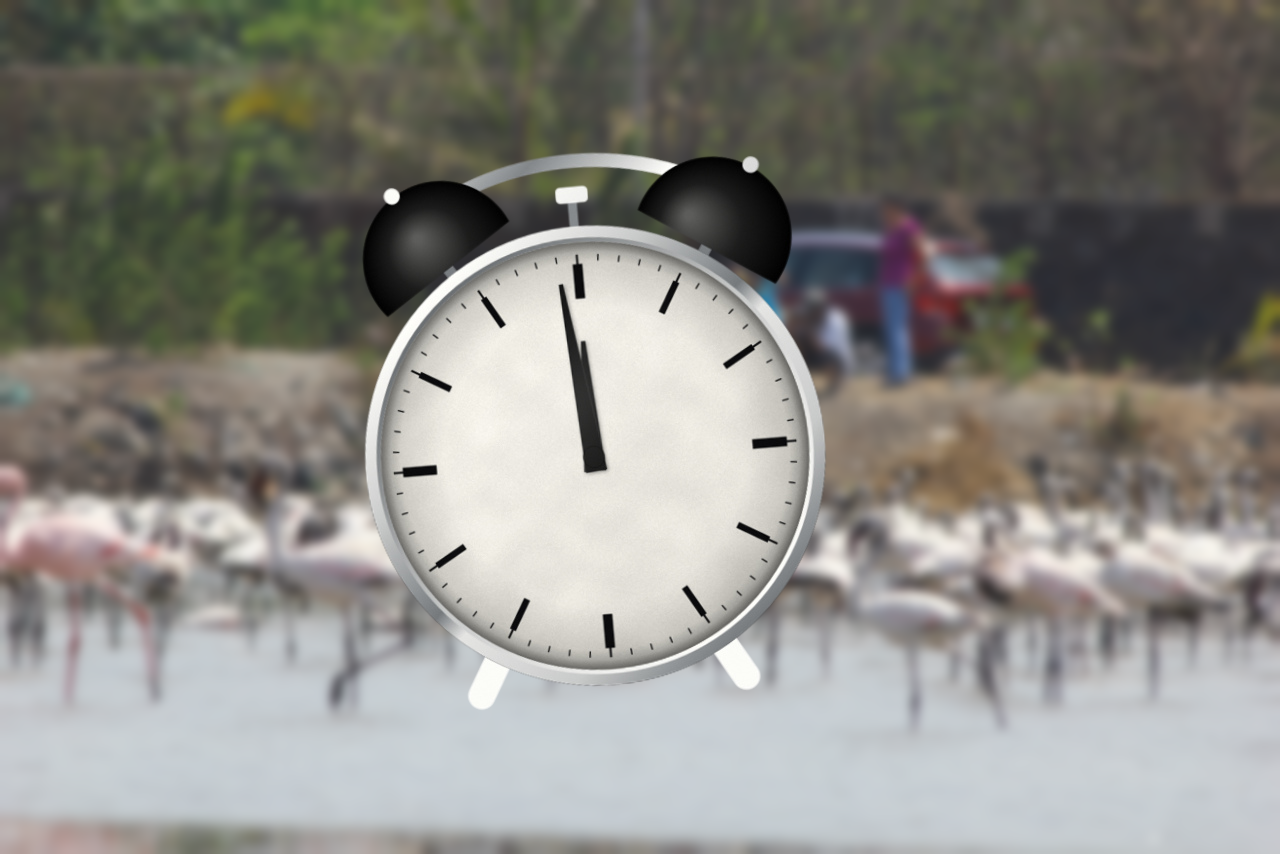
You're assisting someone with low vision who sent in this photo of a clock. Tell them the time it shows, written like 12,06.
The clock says 11,59
